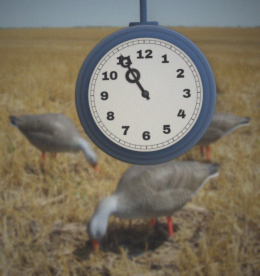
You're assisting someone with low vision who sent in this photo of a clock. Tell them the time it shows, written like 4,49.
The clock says 10,55
